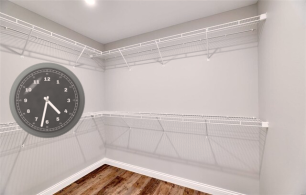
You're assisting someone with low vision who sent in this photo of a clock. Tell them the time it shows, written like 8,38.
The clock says 4,32
